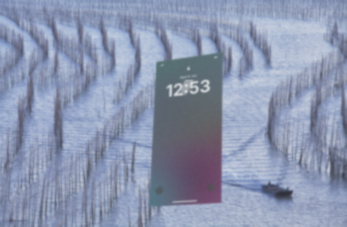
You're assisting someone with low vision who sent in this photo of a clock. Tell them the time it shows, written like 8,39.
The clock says 12,53
